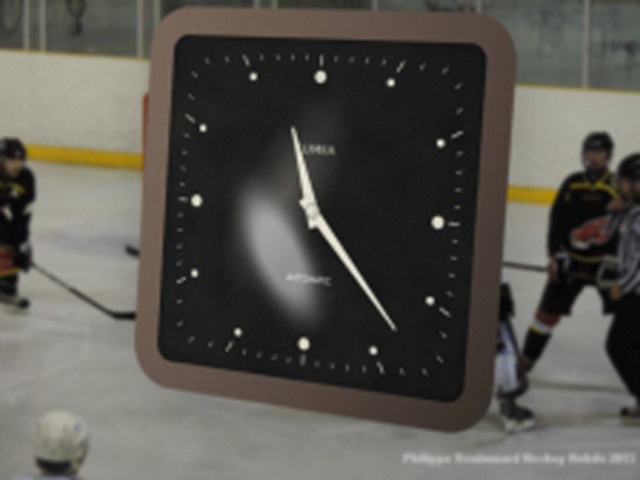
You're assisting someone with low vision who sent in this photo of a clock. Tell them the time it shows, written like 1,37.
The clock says 11,23
